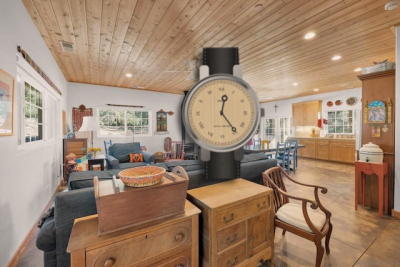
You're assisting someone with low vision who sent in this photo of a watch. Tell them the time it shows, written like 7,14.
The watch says 12,24
